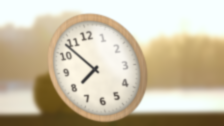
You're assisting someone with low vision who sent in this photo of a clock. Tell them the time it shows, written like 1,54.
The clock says 7,53
